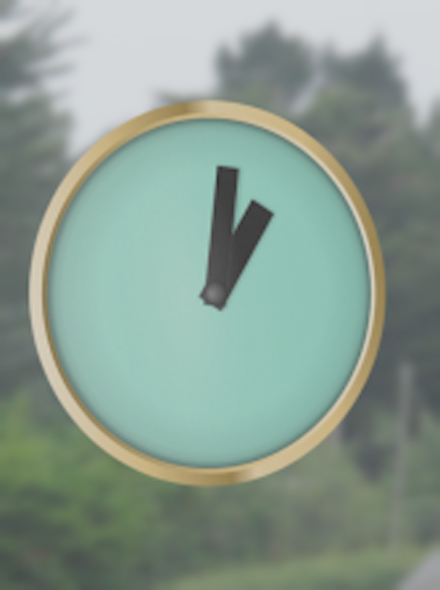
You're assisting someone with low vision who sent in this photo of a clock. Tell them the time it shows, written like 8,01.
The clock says 1,01
